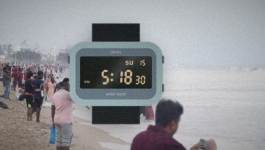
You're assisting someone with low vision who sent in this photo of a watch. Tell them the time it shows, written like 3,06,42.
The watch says 5,18,30
